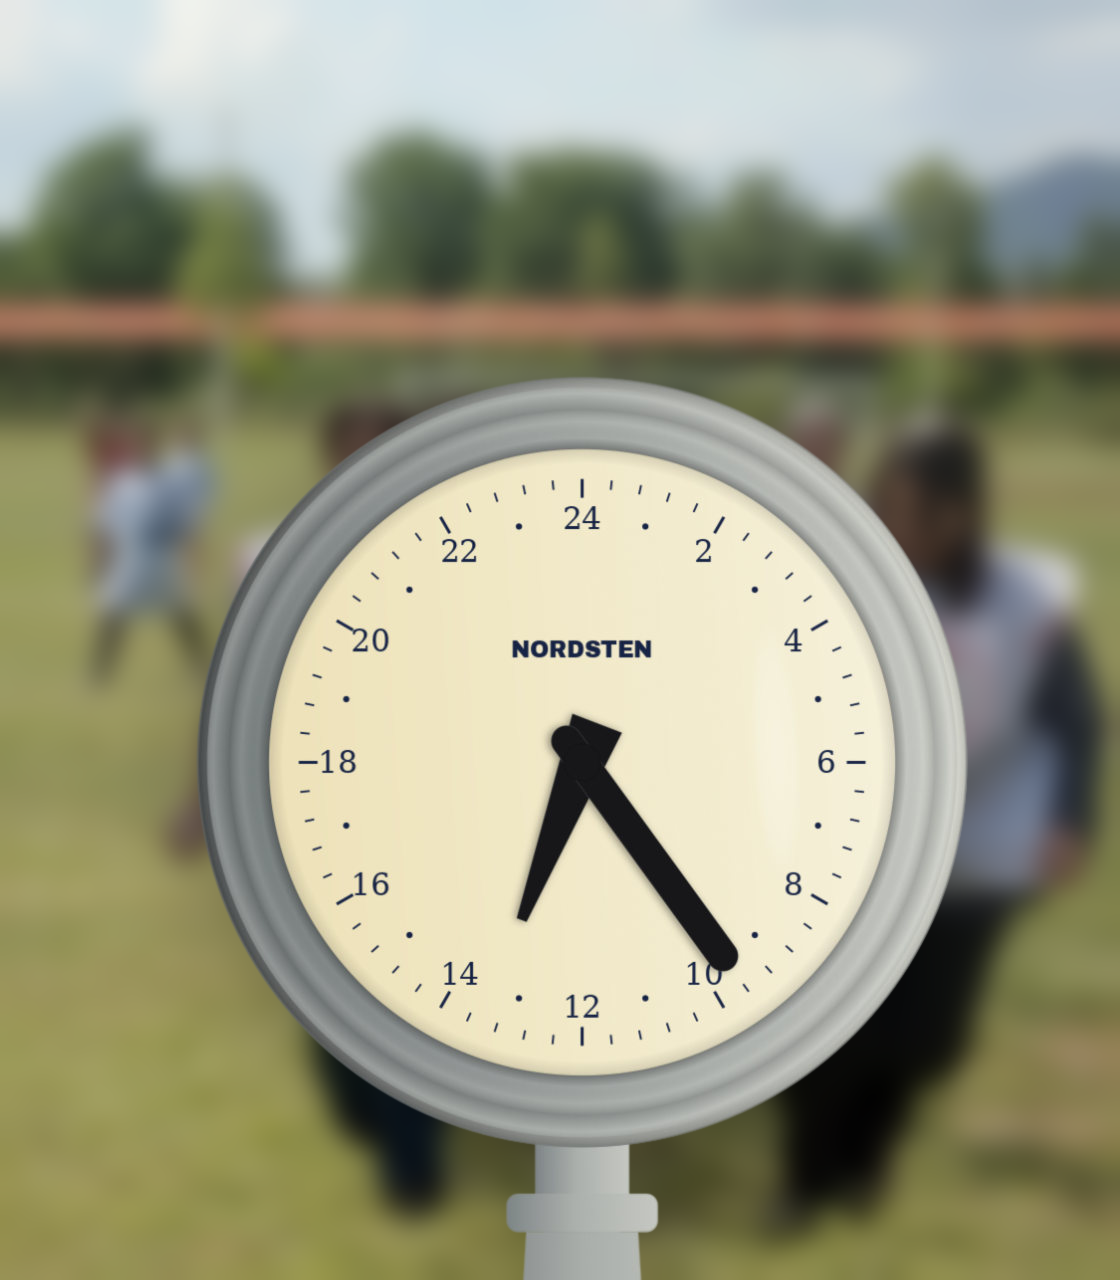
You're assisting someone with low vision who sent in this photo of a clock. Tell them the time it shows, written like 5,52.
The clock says 13,24
